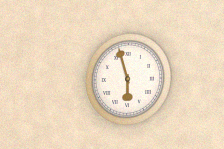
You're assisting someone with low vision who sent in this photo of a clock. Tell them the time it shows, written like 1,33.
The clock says 5,57
